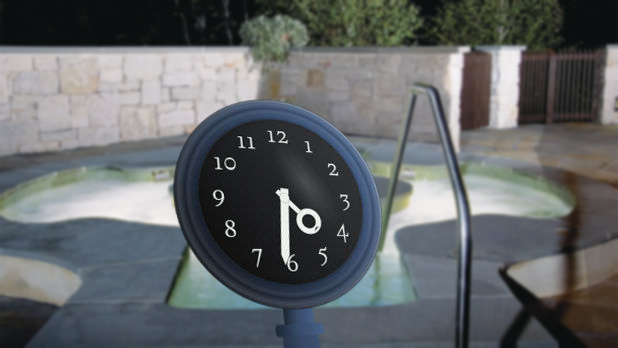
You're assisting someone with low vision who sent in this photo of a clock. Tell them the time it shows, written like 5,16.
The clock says 4,31
